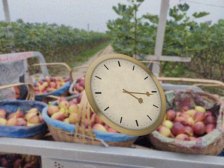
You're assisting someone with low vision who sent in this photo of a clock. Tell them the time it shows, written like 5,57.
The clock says 4,16
